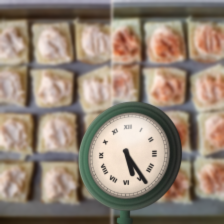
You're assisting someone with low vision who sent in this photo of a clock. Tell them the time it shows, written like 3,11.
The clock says 5,24
